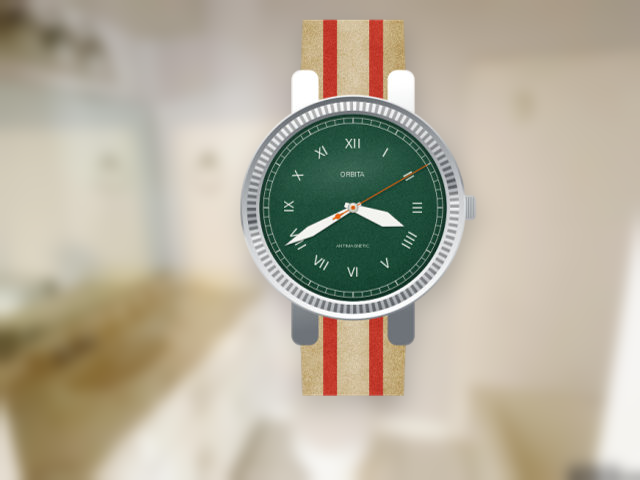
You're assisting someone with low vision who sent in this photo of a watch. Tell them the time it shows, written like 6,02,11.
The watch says 3,40,10
